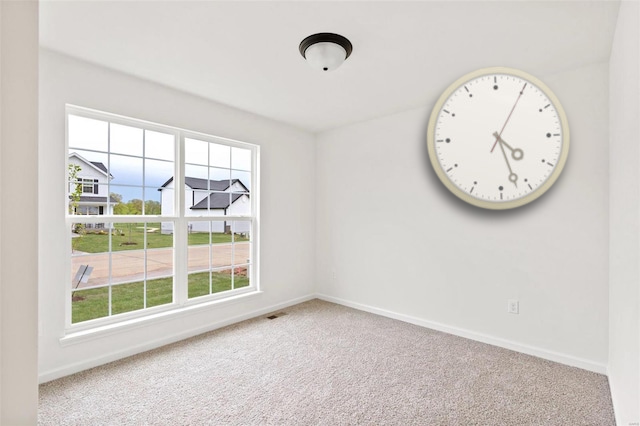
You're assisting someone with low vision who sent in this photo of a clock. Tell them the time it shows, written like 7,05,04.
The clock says 4,27,05
